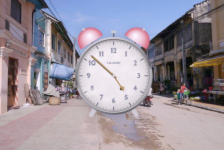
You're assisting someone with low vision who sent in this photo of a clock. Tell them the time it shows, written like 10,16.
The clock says 4,52
